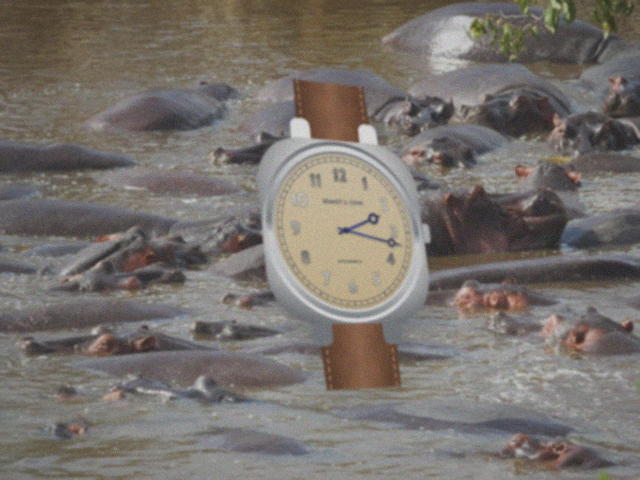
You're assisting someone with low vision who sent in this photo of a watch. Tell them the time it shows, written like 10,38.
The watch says 2,17
